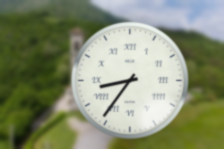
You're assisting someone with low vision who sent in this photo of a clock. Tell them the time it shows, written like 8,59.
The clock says 8,36
